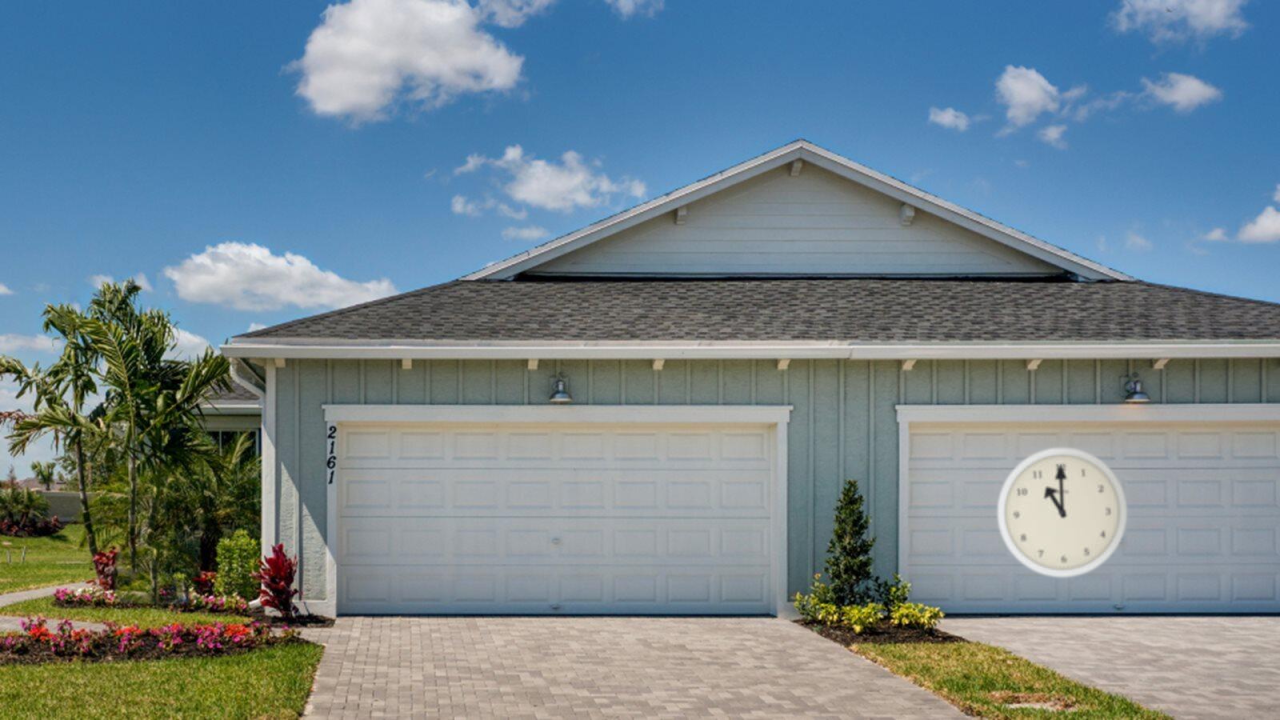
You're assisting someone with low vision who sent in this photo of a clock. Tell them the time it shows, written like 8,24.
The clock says 11,00
